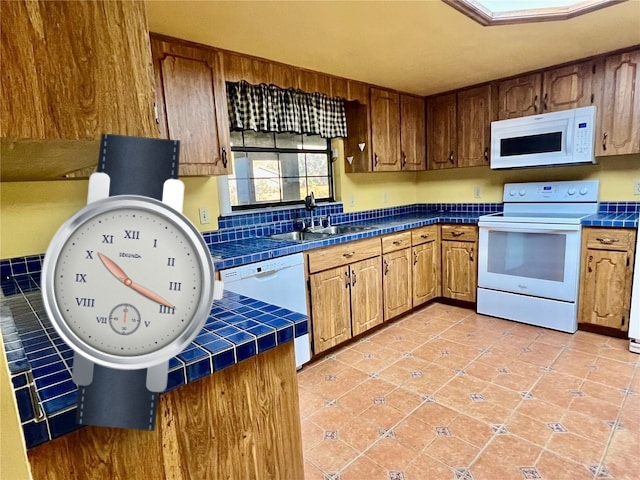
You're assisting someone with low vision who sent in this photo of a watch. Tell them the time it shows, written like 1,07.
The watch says 10,19
